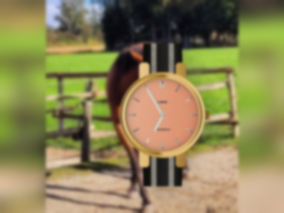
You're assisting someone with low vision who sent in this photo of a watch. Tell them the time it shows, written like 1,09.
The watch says 6,55
